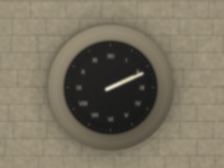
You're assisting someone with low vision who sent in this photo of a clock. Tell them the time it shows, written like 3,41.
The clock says 2,11
